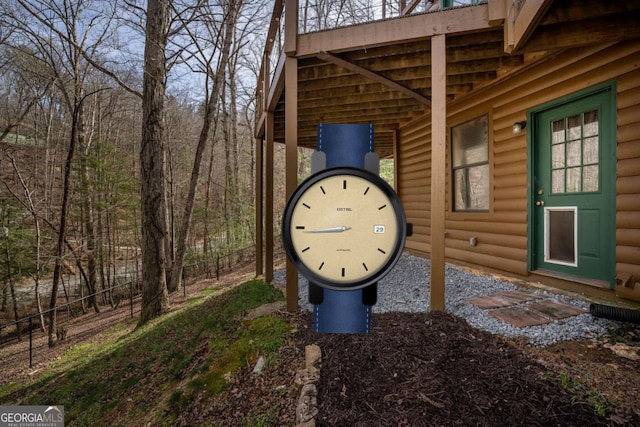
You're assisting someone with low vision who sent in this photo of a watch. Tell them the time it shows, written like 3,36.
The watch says 8,44
